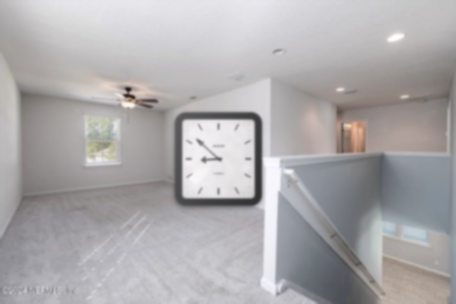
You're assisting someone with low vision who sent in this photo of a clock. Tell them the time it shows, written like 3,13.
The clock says 8,52
